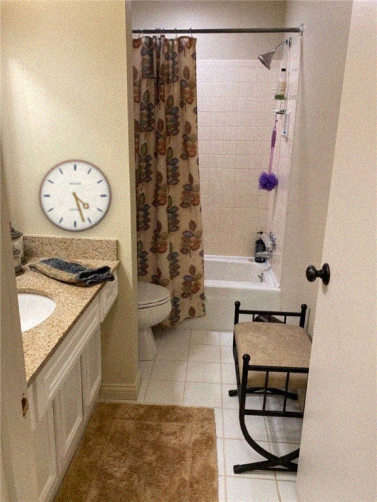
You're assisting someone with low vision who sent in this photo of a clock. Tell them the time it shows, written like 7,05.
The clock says 4,27
